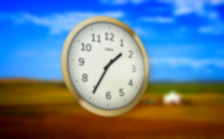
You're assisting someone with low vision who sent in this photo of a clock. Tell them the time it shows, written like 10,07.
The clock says 1,35
